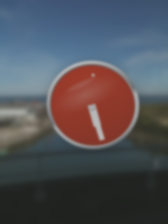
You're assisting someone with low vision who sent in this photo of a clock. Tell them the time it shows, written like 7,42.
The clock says 5,27
